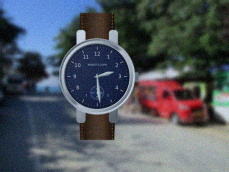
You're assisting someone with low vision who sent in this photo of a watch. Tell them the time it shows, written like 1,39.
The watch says 2,29
